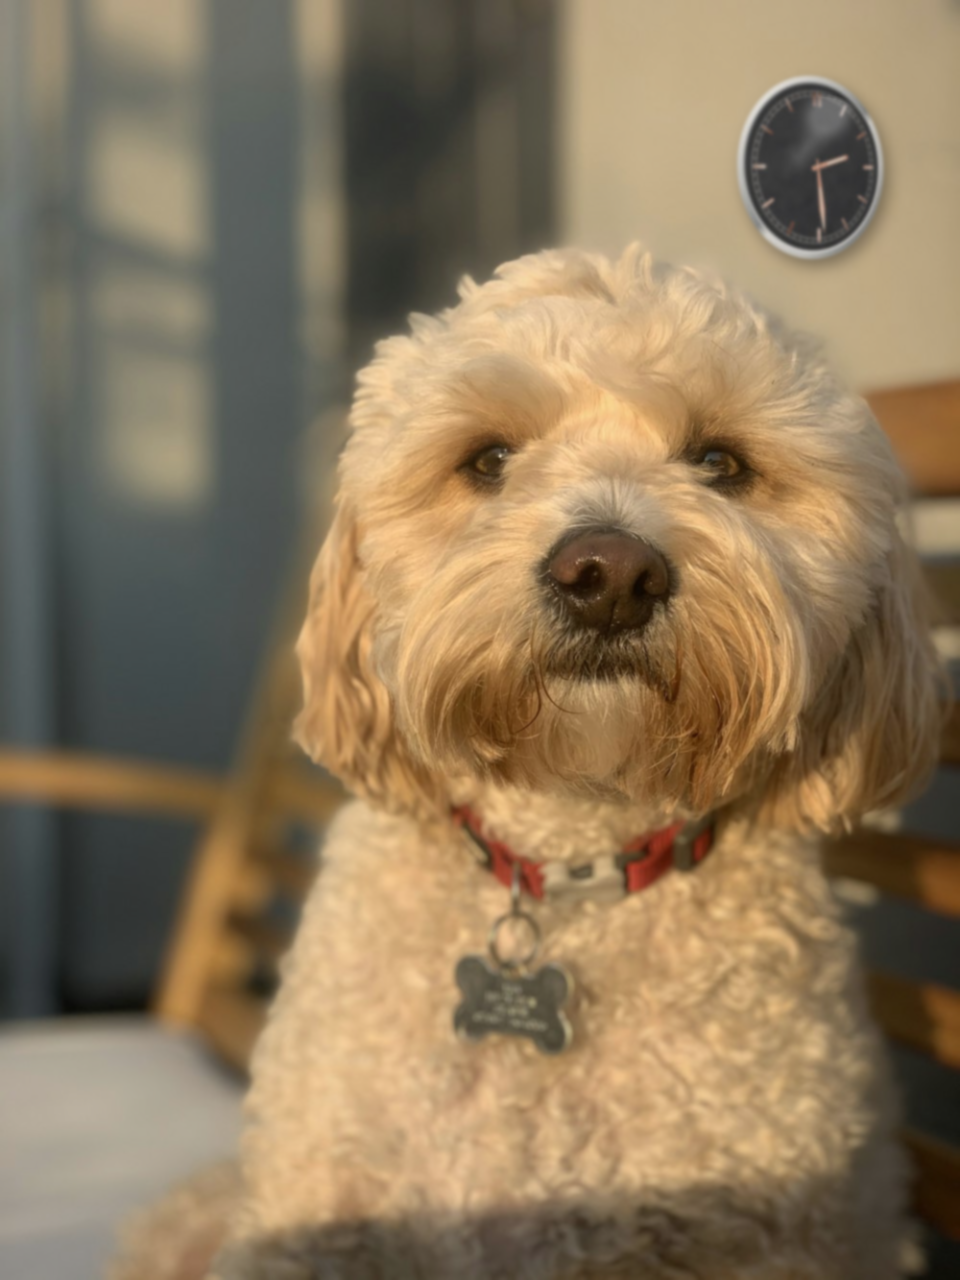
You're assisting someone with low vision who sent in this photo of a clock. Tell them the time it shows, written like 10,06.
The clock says 2,29
